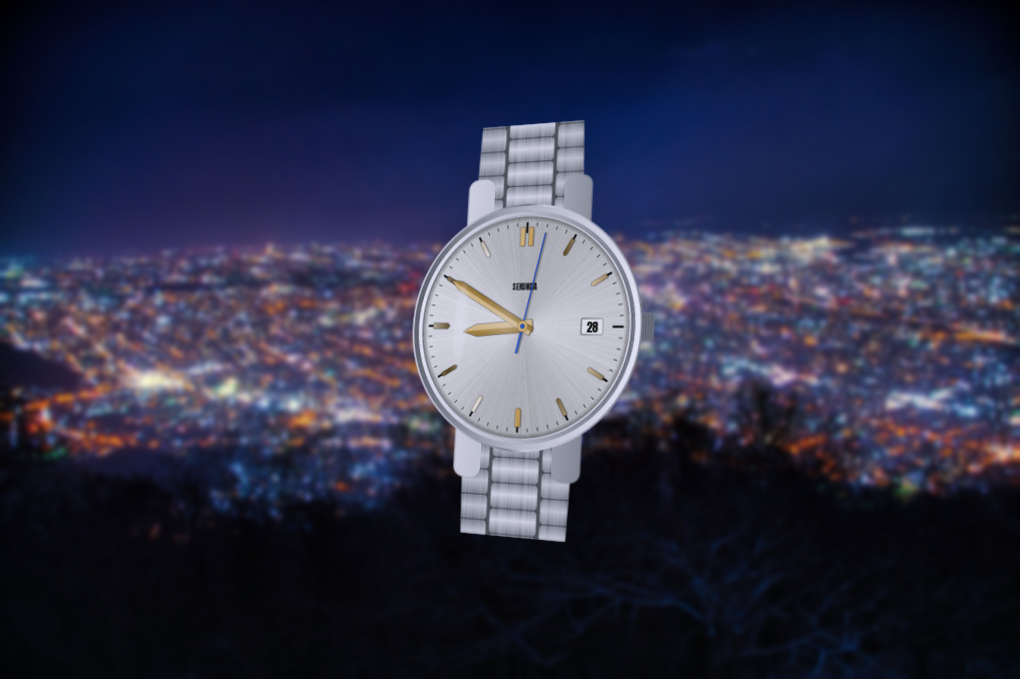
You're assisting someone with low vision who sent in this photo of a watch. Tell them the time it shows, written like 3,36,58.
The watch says 8,50,02
